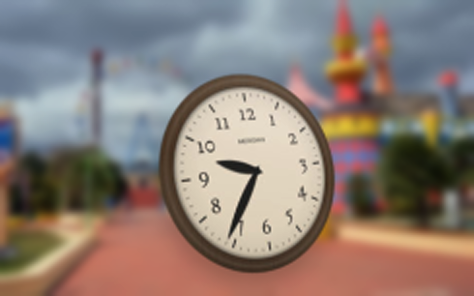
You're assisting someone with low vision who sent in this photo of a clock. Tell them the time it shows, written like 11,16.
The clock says 9,36
